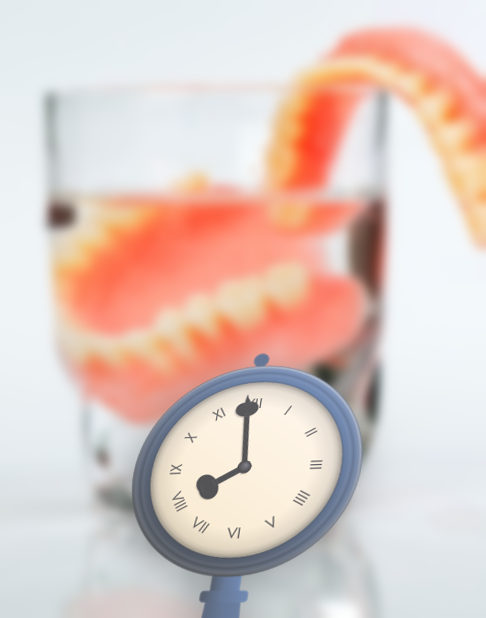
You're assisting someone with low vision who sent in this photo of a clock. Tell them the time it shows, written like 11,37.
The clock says 7,59
